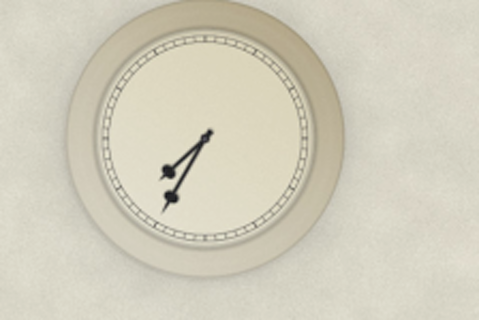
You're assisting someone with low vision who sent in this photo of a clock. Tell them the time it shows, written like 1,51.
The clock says 7,35
